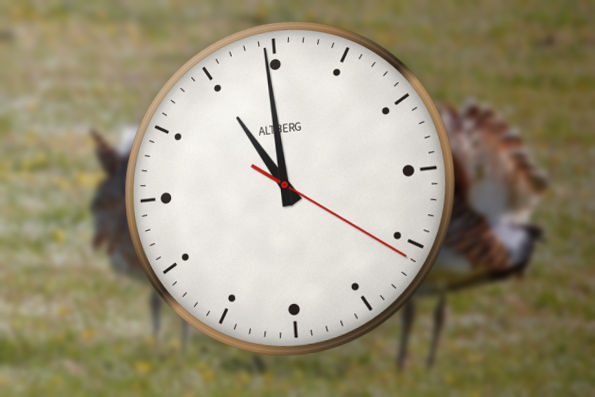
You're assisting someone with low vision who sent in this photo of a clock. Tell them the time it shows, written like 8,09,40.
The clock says 10,59,21
